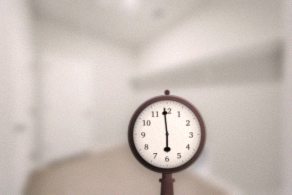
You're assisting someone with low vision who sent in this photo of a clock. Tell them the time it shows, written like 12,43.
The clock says 5,59
